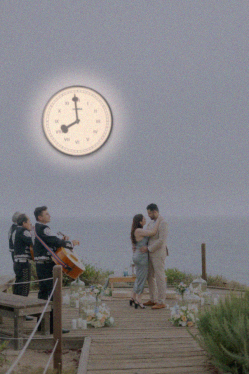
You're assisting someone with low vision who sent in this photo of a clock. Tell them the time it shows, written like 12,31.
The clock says 7,59
